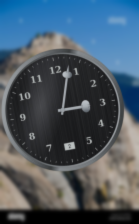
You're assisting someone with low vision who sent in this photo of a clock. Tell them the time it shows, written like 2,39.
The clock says 3,03
